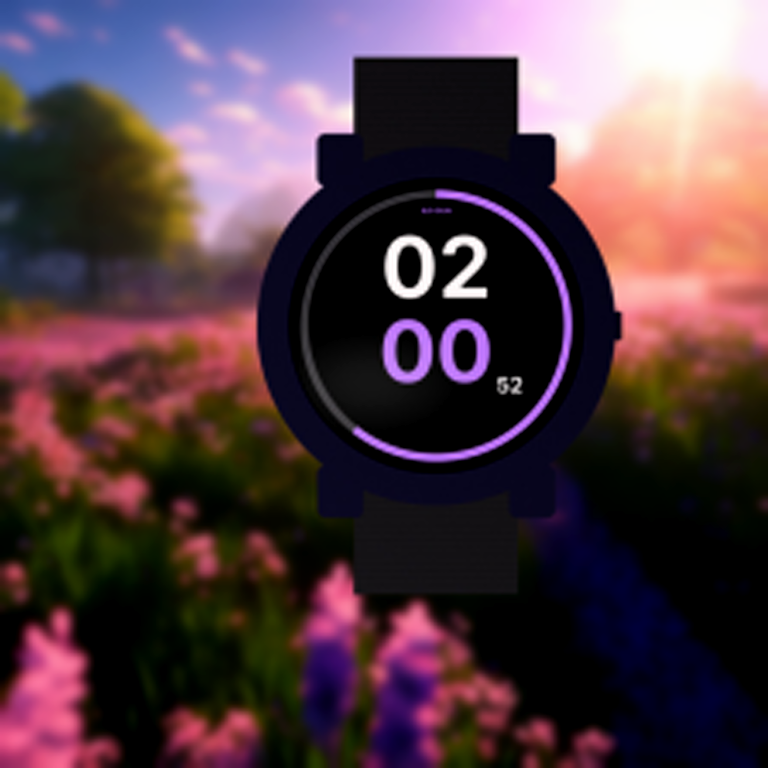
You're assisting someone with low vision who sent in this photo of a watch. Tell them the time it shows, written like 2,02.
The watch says 2,00
